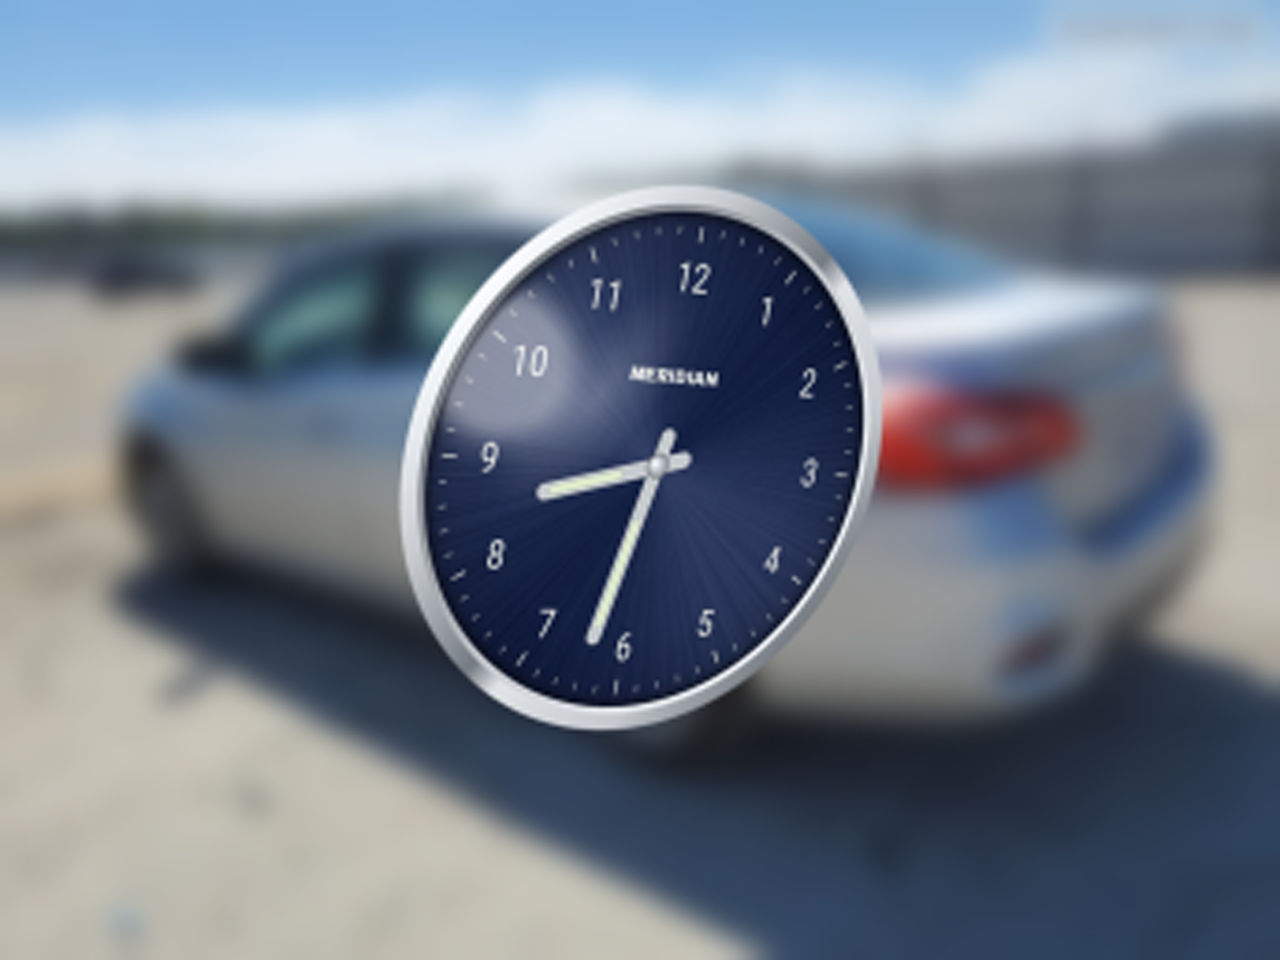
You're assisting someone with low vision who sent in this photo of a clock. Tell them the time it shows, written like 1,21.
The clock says 8,32
